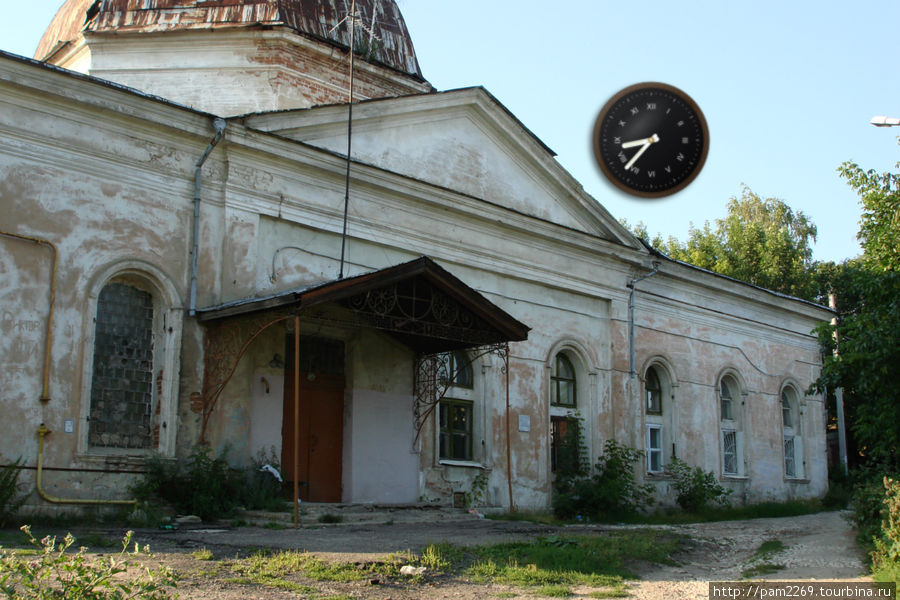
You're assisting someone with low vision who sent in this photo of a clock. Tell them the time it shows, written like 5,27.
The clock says 8,37
